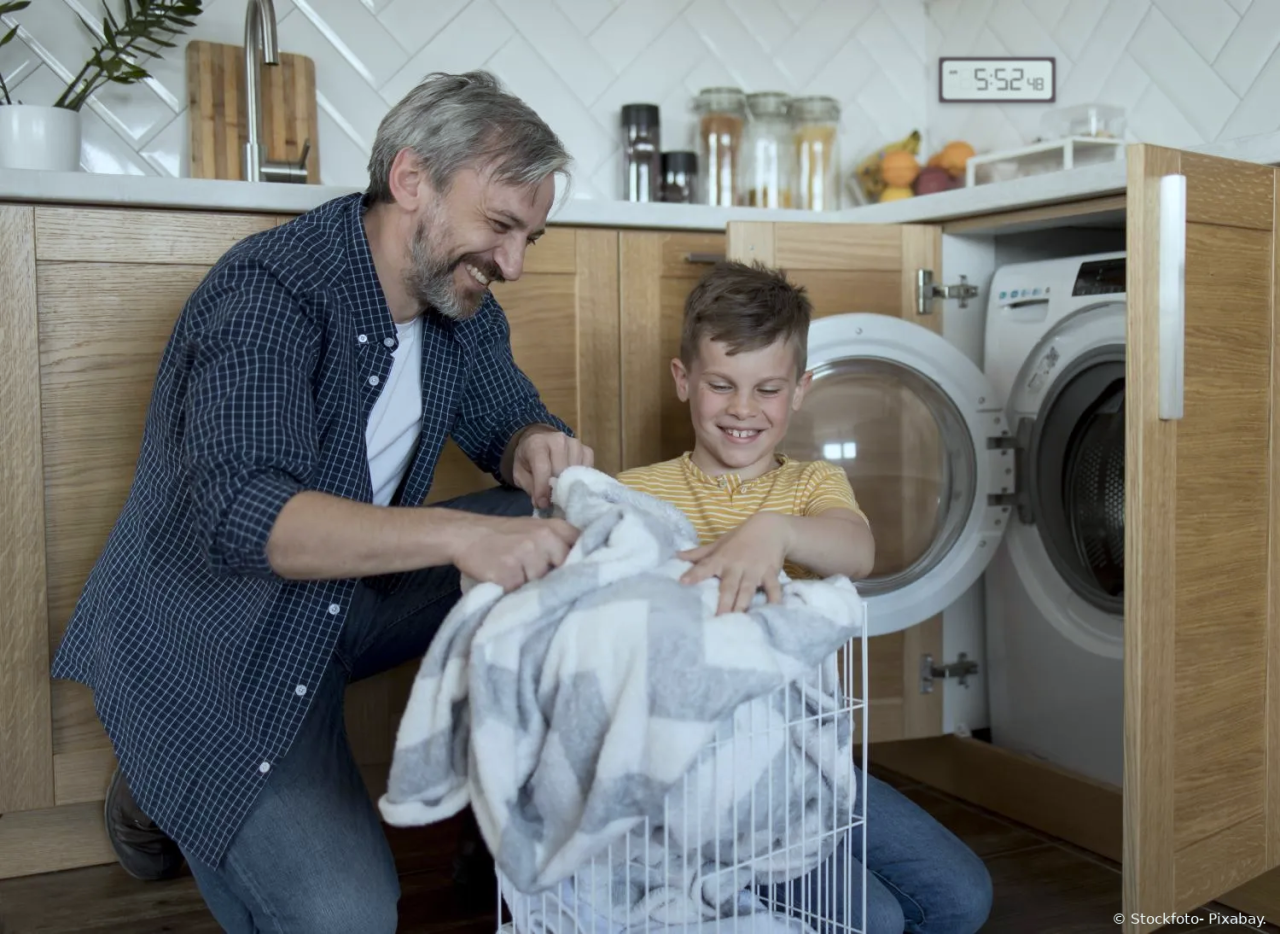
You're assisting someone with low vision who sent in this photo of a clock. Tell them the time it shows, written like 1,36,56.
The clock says 5,52,48
